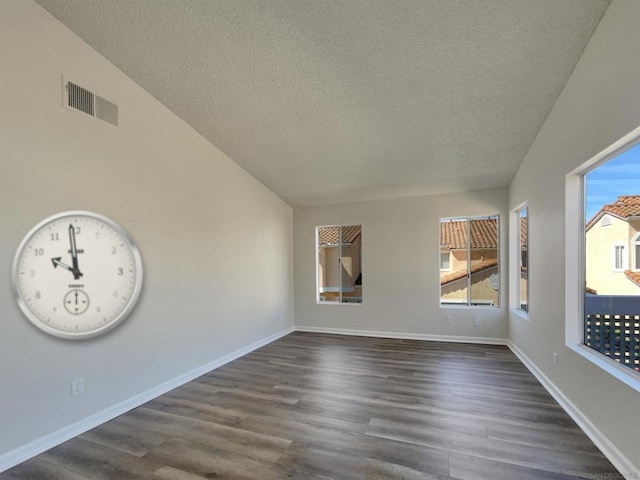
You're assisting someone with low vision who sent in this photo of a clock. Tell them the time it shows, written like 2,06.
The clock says 9,59
